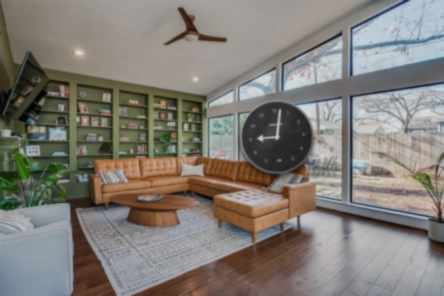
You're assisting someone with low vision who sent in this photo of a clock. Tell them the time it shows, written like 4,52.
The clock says 9,02
